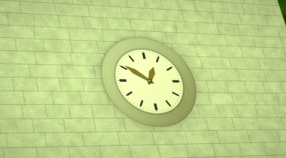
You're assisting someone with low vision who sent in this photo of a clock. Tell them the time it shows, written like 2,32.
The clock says 12,51
